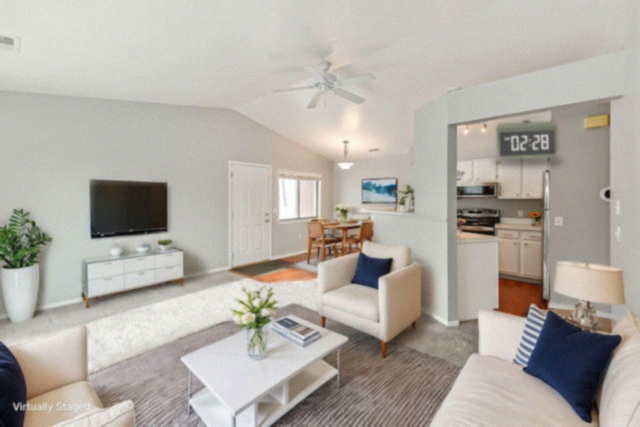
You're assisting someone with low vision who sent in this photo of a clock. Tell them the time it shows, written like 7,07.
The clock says 2,28
